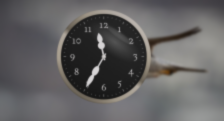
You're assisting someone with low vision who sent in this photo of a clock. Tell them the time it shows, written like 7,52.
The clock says 11,35
